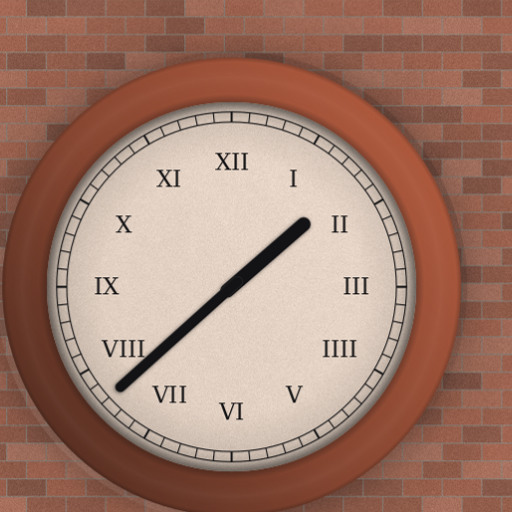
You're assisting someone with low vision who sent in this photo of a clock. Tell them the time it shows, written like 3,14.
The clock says 1,38
